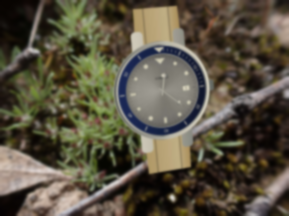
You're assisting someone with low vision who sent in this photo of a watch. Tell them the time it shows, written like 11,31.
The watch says 12,22
